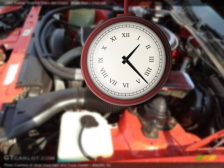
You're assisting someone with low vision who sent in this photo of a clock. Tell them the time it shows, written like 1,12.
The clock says 1,23
